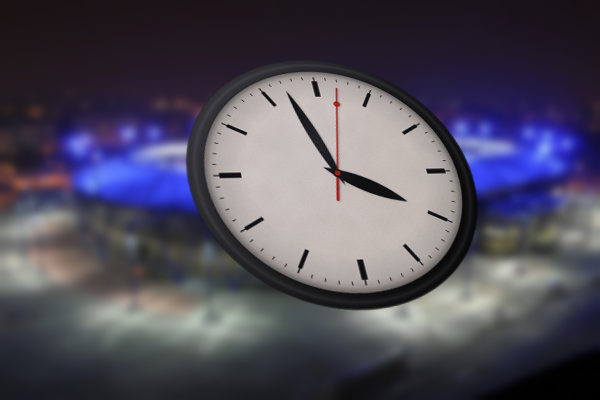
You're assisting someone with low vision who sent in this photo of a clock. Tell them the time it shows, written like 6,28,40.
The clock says 3,57,02
